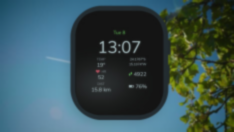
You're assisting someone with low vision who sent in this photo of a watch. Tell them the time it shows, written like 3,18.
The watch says 13,07
